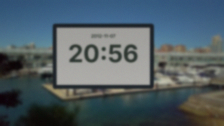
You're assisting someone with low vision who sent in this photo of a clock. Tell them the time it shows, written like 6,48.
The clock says 20,56
